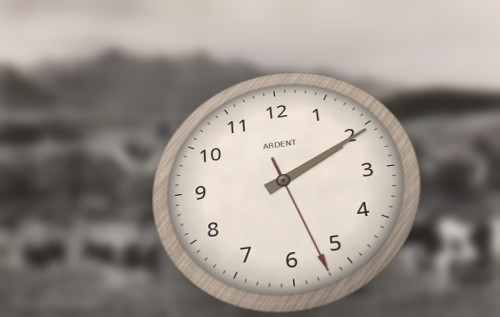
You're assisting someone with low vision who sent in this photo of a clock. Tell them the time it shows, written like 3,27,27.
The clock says 2,10,27
